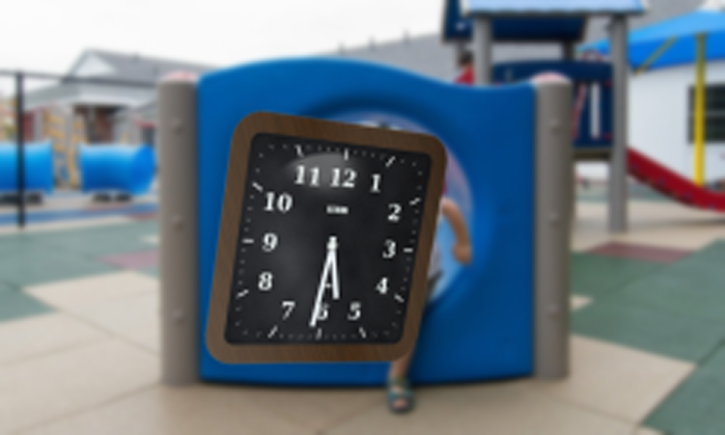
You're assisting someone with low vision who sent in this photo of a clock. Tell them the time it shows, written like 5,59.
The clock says 5,31
